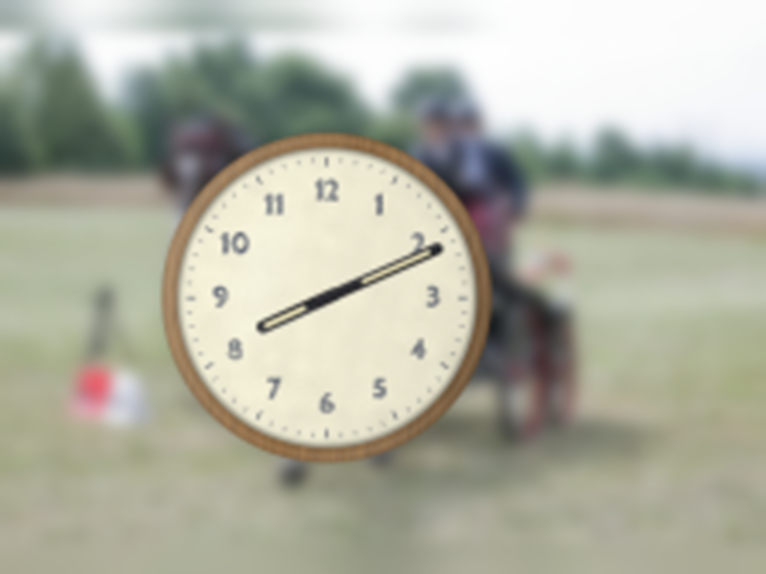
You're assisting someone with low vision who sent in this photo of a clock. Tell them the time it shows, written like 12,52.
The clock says 8,11
